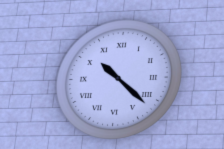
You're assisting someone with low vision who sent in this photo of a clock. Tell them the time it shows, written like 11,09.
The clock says 10,22
